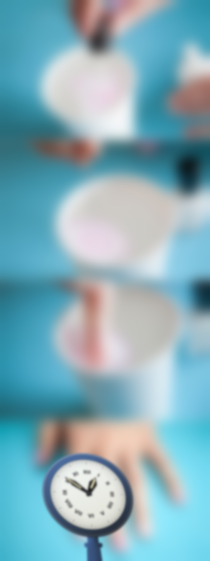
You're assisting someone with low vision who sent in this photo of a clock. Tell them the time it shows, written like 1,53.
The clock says 12,51
